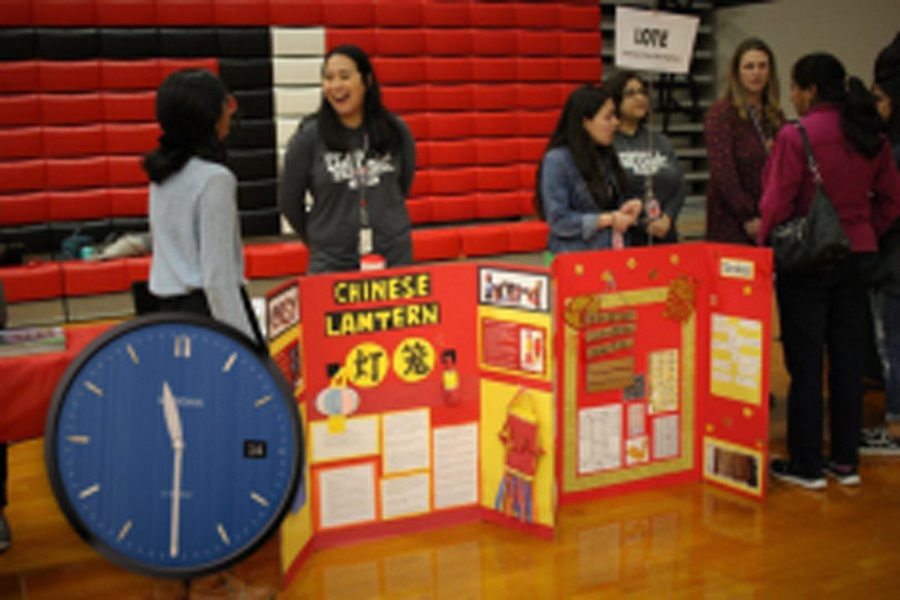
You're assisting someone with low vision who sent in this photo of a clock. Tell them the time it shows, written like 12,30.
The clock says 11,30
